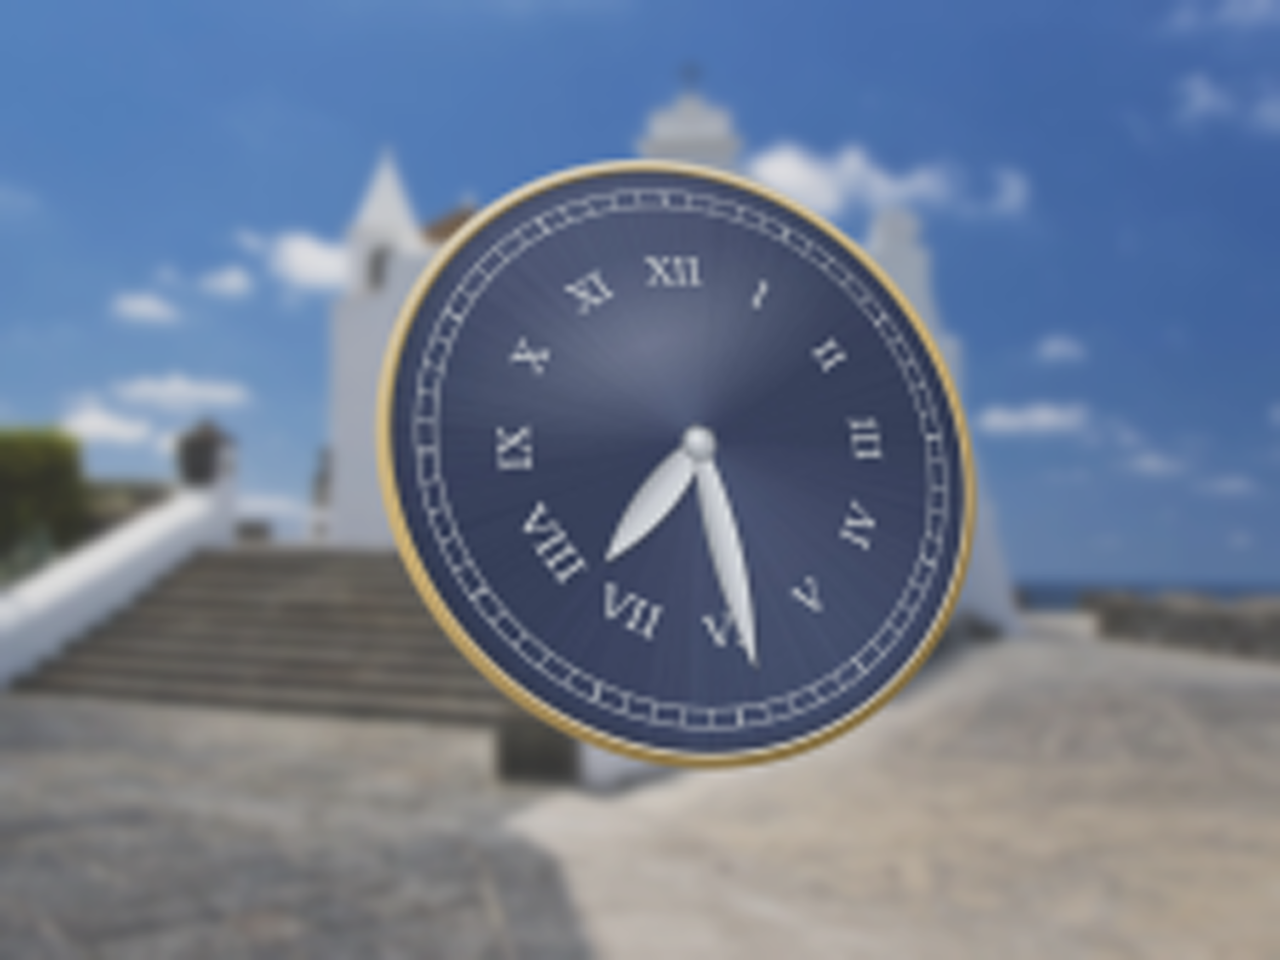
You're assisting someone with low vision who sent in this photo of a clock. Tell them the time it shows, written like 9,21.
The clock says 7,29
